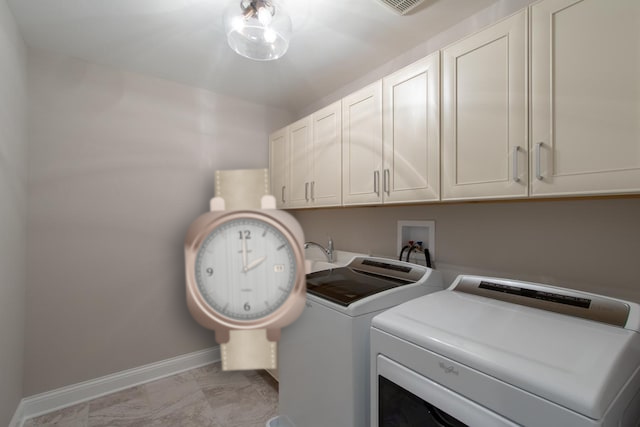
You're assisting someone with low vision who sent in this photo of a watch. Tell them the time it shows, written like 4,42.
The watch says 2,00
